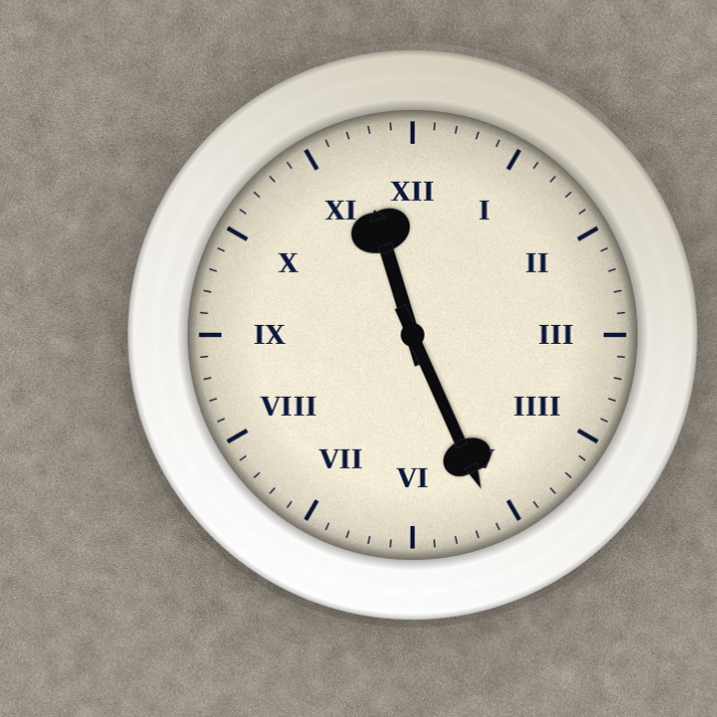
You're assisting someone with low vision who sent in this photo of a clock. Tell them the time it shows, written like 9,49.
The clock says 11,26
